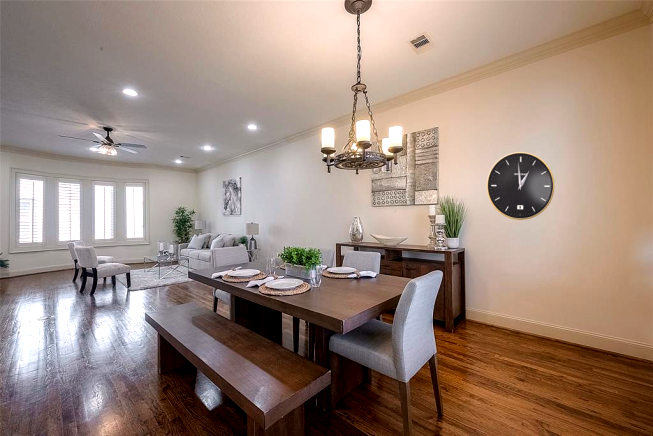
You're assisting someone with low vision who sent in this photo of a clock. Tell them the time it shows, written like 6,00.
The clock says 12,59
